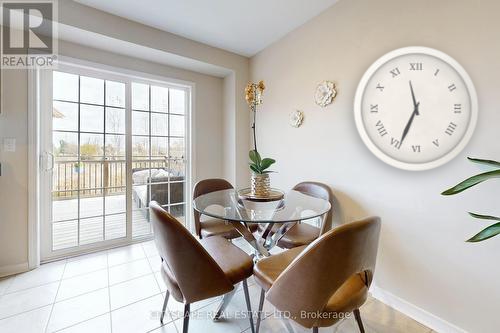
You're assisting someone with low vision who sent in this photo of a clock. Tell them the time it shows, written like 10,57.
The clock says 11,34
